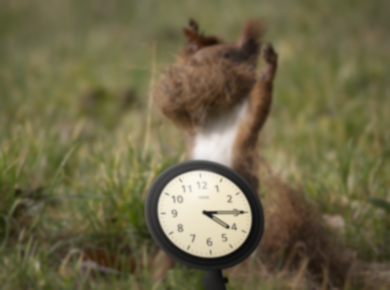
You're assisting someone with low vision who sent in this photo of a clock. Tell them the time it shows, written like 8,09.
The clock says 4,15
